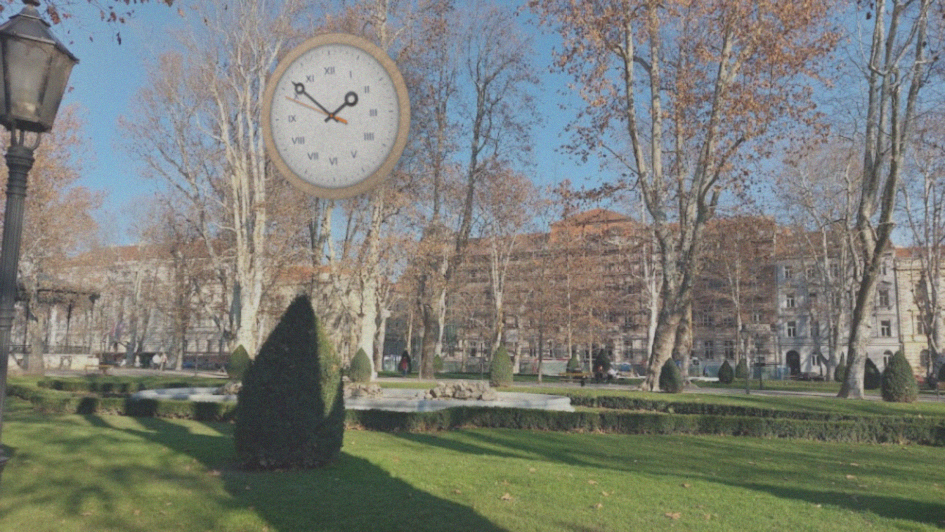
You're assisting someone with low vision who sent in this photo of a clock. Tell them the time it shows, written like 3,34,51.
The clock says 1,51,49
